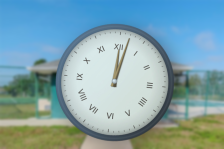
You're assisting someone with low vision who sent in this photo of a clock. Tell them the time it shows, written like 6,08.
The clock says 12,02
